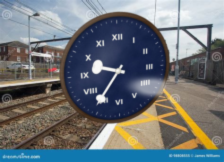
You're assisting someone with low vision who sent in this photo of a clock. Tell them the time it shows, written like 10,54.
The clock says 9,36
